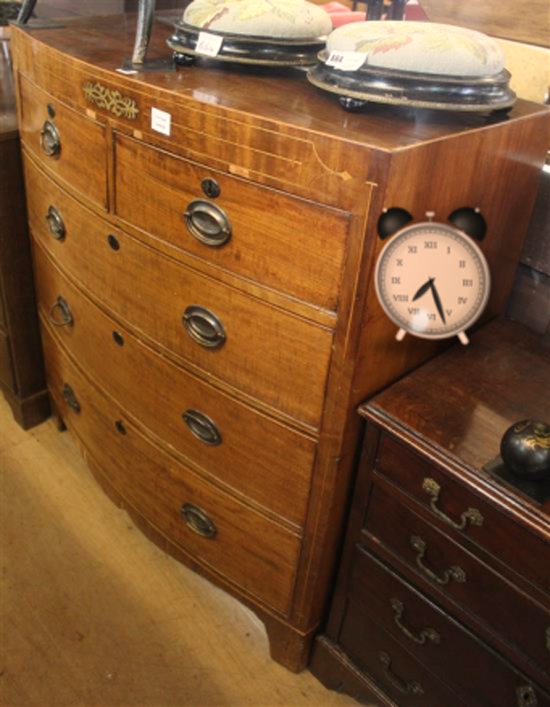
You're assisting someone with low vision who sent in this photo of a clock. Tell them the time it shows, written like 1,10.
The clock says 7,27
